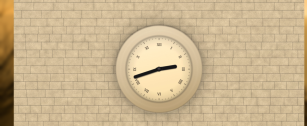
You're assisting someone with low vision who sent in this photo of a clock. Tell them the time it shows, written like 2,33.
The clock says 2,42
